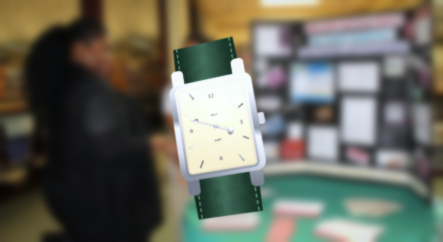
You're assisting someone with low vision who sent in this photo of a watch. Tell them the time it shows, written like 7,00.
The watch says 3,49
